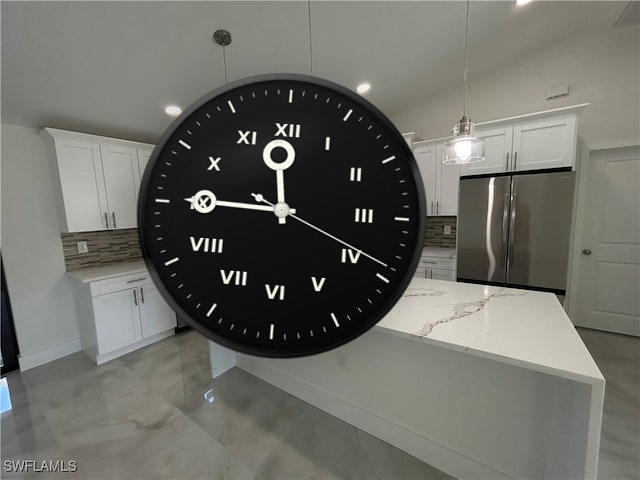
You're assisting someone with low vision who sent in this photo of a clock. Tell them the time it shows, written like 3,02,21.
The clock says 11,45,19
